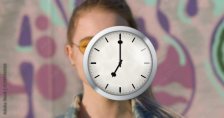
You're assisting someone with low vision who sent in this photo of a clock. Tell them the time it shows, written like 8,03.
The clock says 7,00
